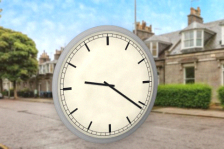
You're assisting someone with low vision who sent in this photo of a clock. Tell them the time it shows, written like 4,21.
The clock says 9,21
